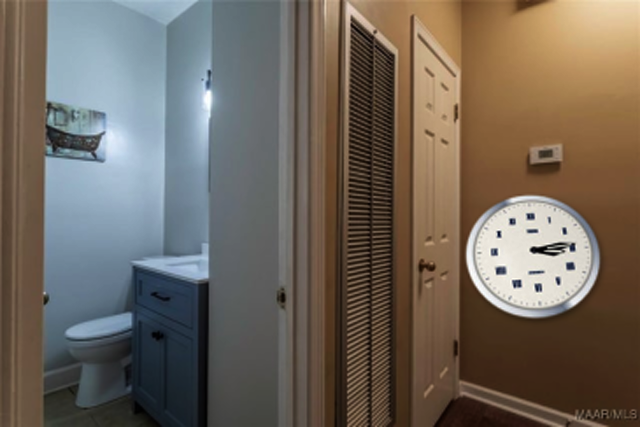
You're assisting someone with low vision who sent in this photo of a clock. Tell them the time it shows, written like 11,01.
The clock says 3,14
